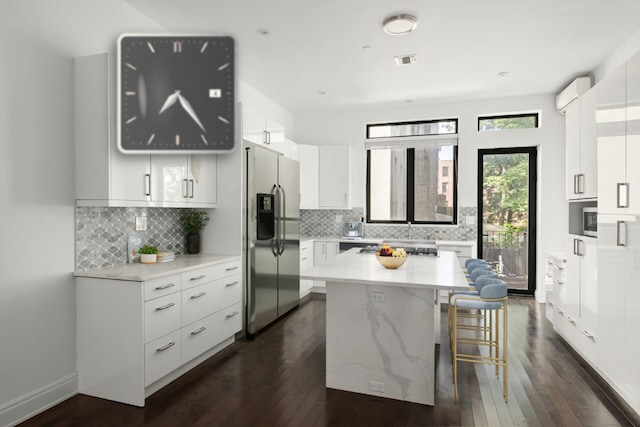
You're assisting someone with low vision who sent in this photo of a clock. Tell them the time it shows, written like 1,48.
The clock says 7,24
